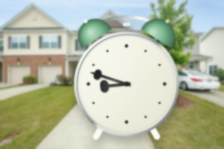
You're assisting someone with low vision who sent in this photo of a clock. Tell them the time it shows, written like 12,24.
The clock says 8,48
